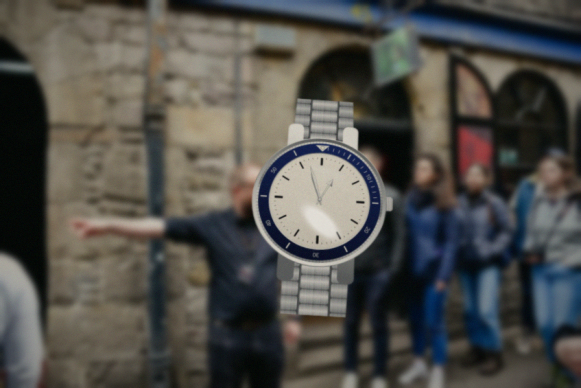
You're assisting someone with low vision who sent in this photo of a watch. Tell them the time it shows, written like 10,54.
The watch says 12,57
